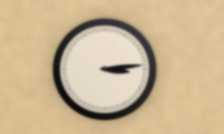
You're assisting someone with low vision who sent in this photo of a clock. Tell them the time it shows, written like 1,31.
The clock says 3,14
